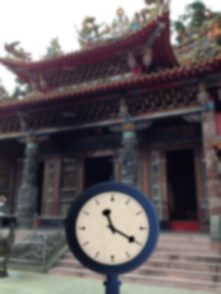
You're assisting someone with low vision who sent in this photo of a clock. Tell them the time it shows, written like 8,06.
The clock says 11,20
